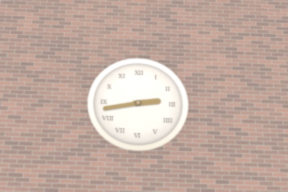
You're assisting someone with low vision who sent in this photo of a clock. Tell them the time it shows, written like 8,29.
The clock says 2,43
